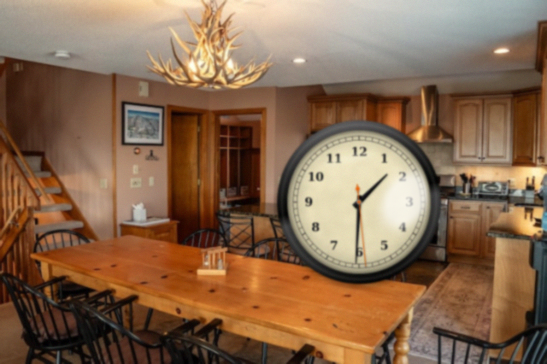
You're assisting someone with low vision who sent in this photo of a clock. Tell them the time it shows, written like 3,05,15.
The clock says 1,30,29
